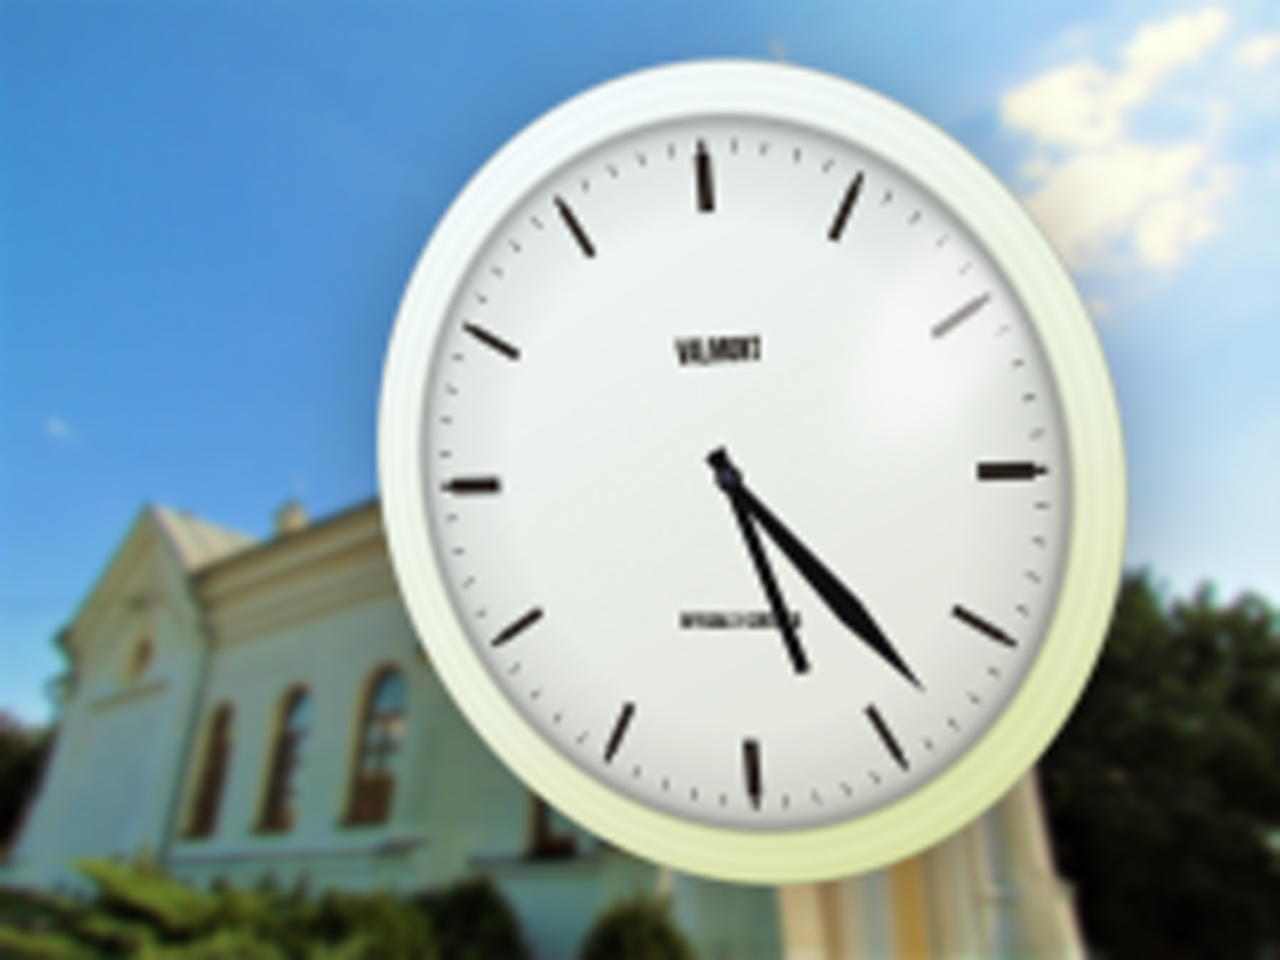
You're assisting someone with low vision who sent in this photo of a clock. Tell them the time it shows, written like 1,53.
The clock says 5,23
